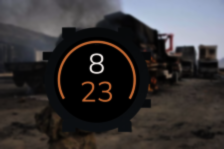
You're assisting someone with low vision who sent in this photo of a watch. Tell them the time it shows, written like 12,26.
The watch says 8,23
